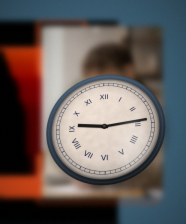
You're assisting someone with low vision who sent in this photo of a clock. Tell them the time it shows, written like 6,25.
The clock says 9,14
